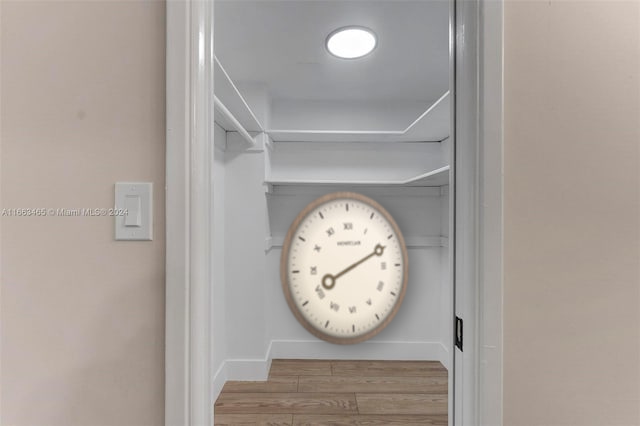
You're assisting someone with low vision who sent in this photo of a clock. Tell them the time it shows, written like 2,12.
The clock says 8,11
